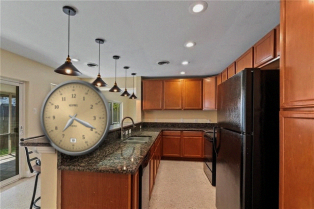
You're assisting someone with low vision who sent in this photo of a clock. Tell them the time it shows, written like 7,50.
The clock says 7,19
